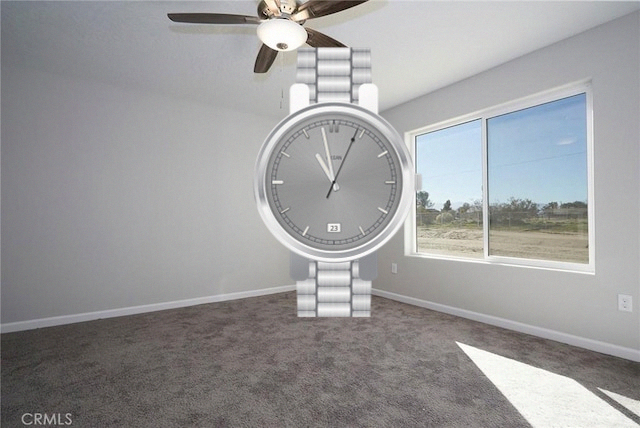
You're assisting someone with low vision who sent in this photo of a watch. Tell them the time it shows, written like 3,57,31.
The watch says 10,58,04
